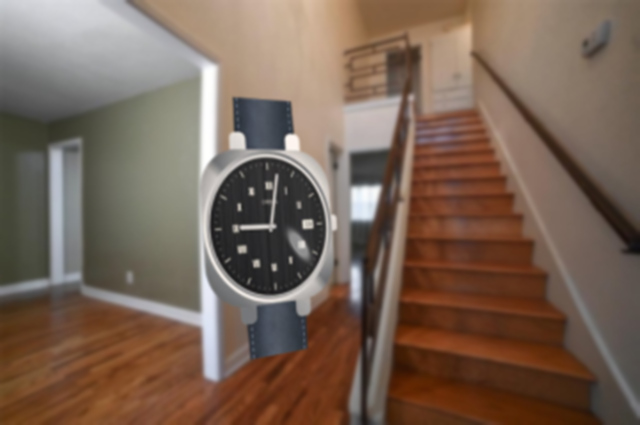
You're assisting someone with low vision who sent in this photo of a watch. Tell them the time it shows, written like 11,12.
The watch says 9,02
